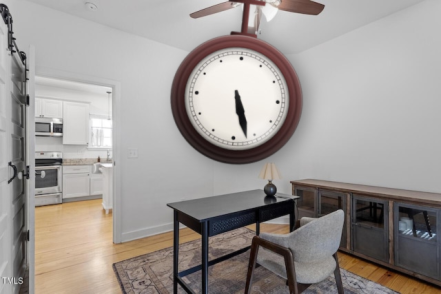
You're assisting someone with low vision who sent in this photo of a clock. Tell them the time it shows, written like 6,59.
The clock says 5,27
